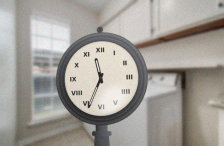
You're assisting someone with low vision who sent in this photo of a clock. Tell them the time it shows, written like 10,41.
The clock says 11,34
